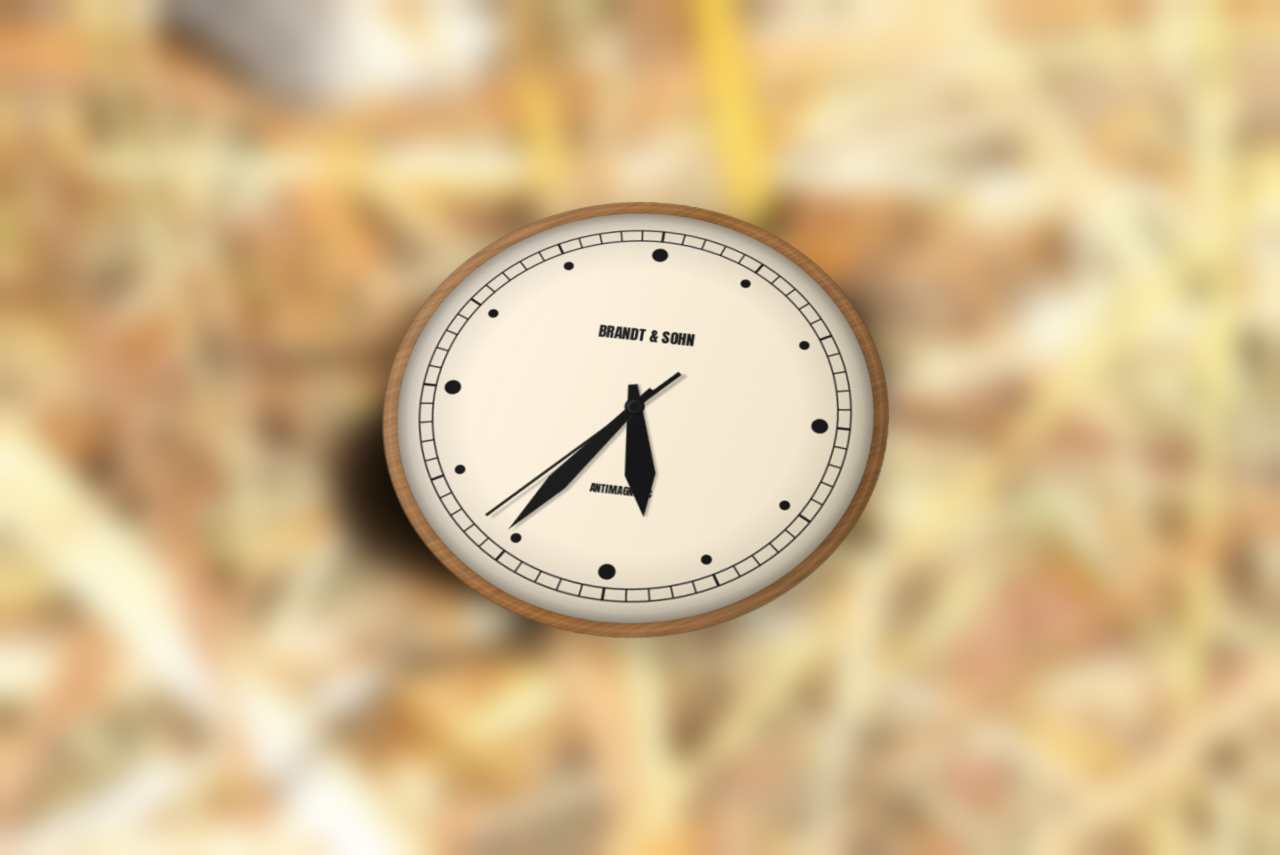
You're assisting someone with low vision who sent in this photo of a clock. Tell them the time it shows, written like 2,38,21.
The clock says 5,35,37
